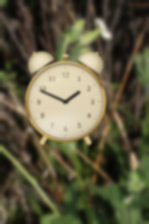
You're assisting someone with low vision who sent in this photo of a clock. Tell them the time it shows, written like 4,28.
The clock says 1,49
